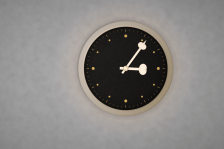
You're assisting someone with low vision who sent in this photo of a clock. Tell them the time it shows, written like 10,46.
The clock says 3,06
